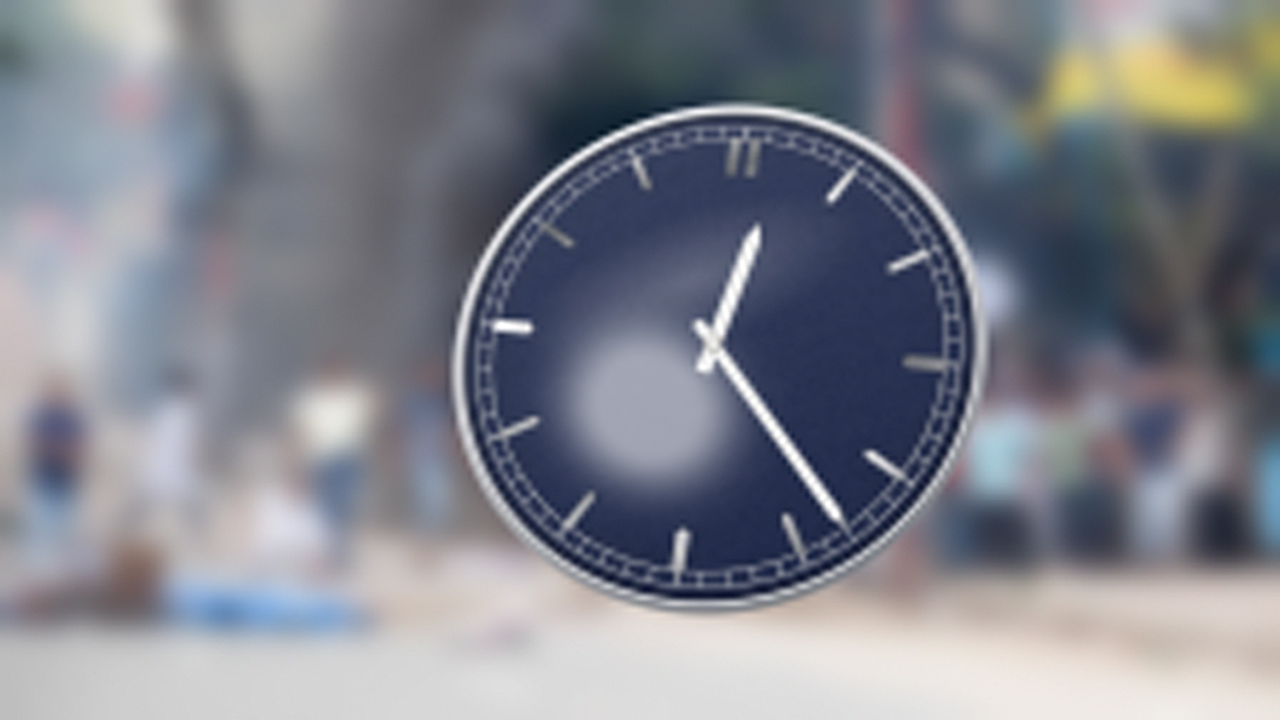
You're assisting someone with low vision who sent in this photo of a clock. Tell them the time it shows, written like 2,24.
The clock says 12,23
